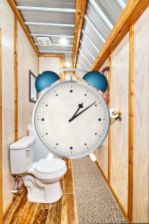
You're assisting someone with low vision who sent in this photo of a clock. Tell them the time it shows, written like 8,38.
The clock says 1,09
